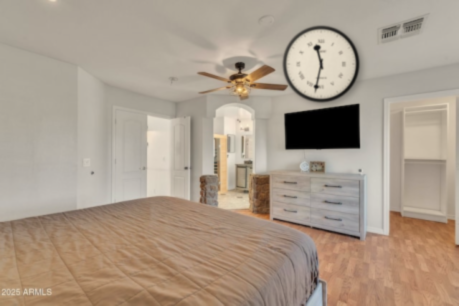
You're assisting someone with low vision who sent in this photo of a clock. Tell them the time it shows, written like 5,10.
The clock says 11,32
